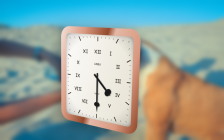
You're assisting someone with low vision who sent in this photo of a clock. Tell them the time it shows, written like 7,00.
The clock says 4,30
